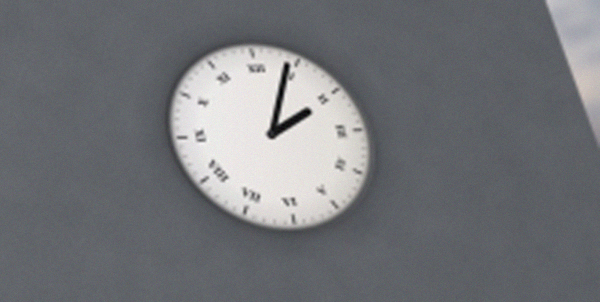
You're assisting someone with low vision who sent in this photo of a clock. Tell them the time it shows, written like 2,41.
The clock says 2,04
